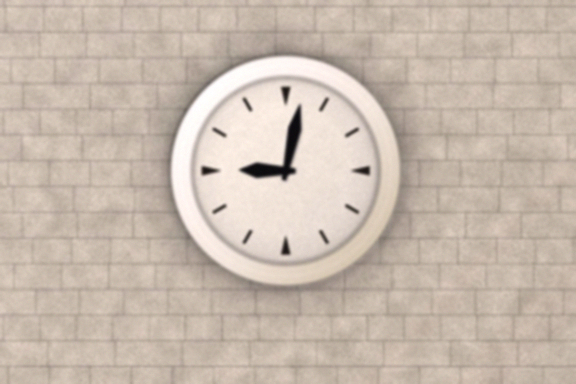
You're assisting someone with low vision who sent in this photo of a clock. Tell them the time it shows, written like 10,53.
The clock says 9,02
